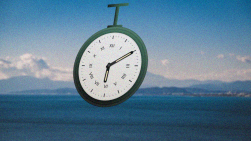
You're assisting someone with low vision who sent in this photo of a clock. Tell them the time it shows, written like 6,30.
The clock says 6,10
